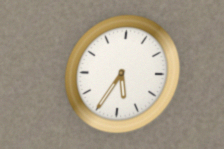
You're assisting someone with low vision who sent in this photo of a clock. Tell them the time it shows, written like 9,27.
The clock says 5,35
